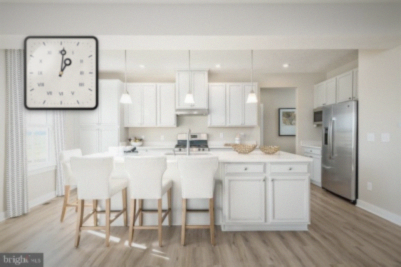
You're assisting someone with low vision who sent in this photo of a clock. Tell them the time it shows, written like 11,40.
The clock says 1,01
